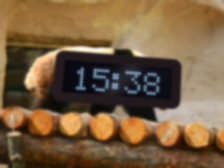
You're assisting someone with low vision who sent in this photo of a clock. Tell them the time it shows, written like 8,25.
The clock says 15,38
